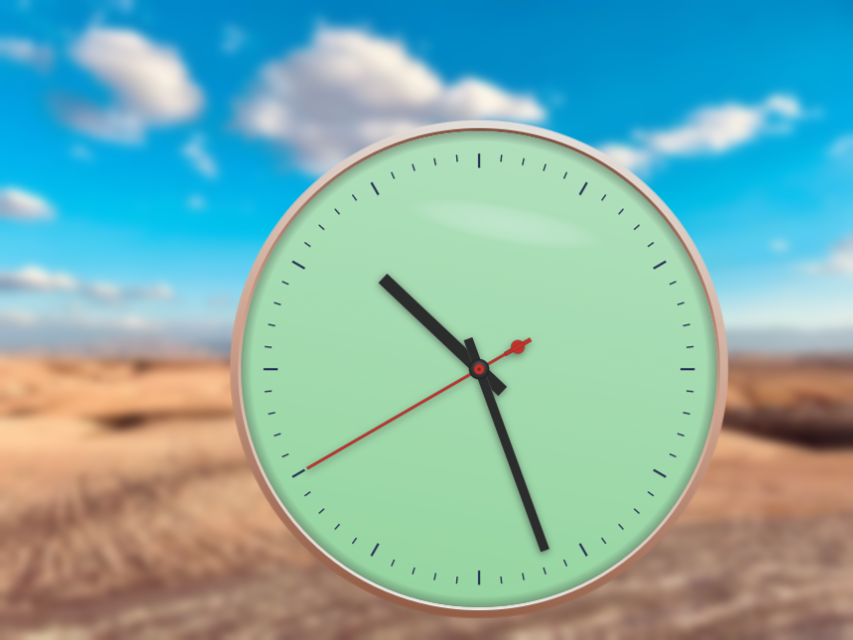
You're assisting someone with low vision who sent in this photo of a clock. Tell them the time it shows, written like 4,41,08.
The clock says 10,26,40
